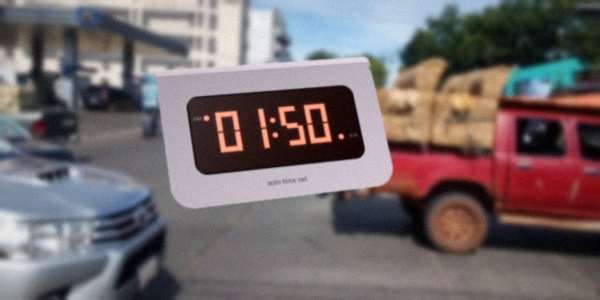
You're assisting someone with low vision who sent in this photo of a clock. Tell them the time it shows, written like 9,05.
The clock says 1,50
